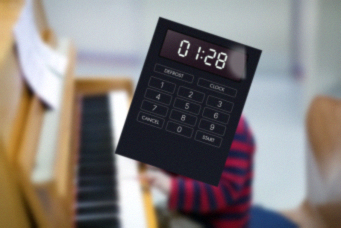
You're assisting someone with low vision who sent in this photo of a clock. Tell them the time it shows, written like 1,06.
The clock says 1,28
